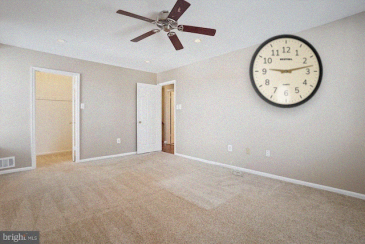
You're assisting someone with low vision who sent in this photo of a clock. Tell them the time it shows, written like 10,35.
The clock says 9,13
